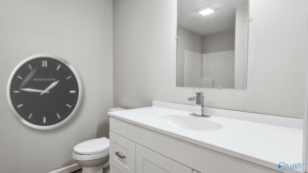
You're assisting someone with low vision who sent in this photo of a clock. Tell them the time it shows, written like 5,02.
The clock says 1,46
